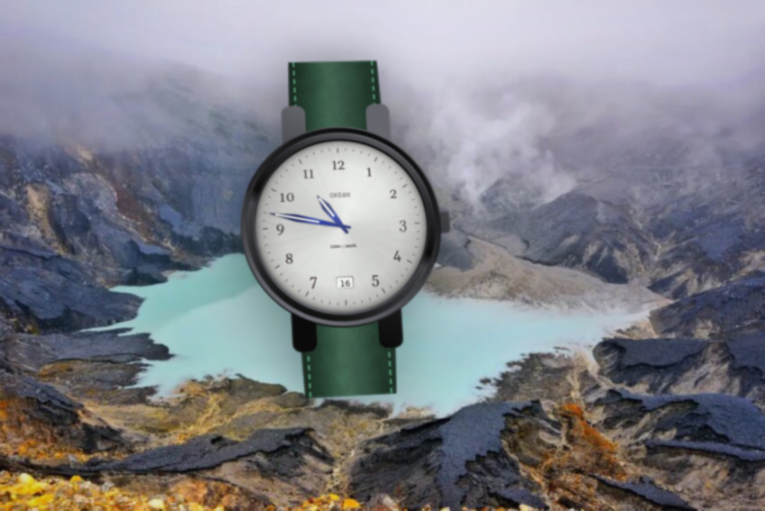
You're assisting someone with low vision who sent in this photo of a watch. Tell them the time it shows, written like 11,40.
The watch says 10,47
